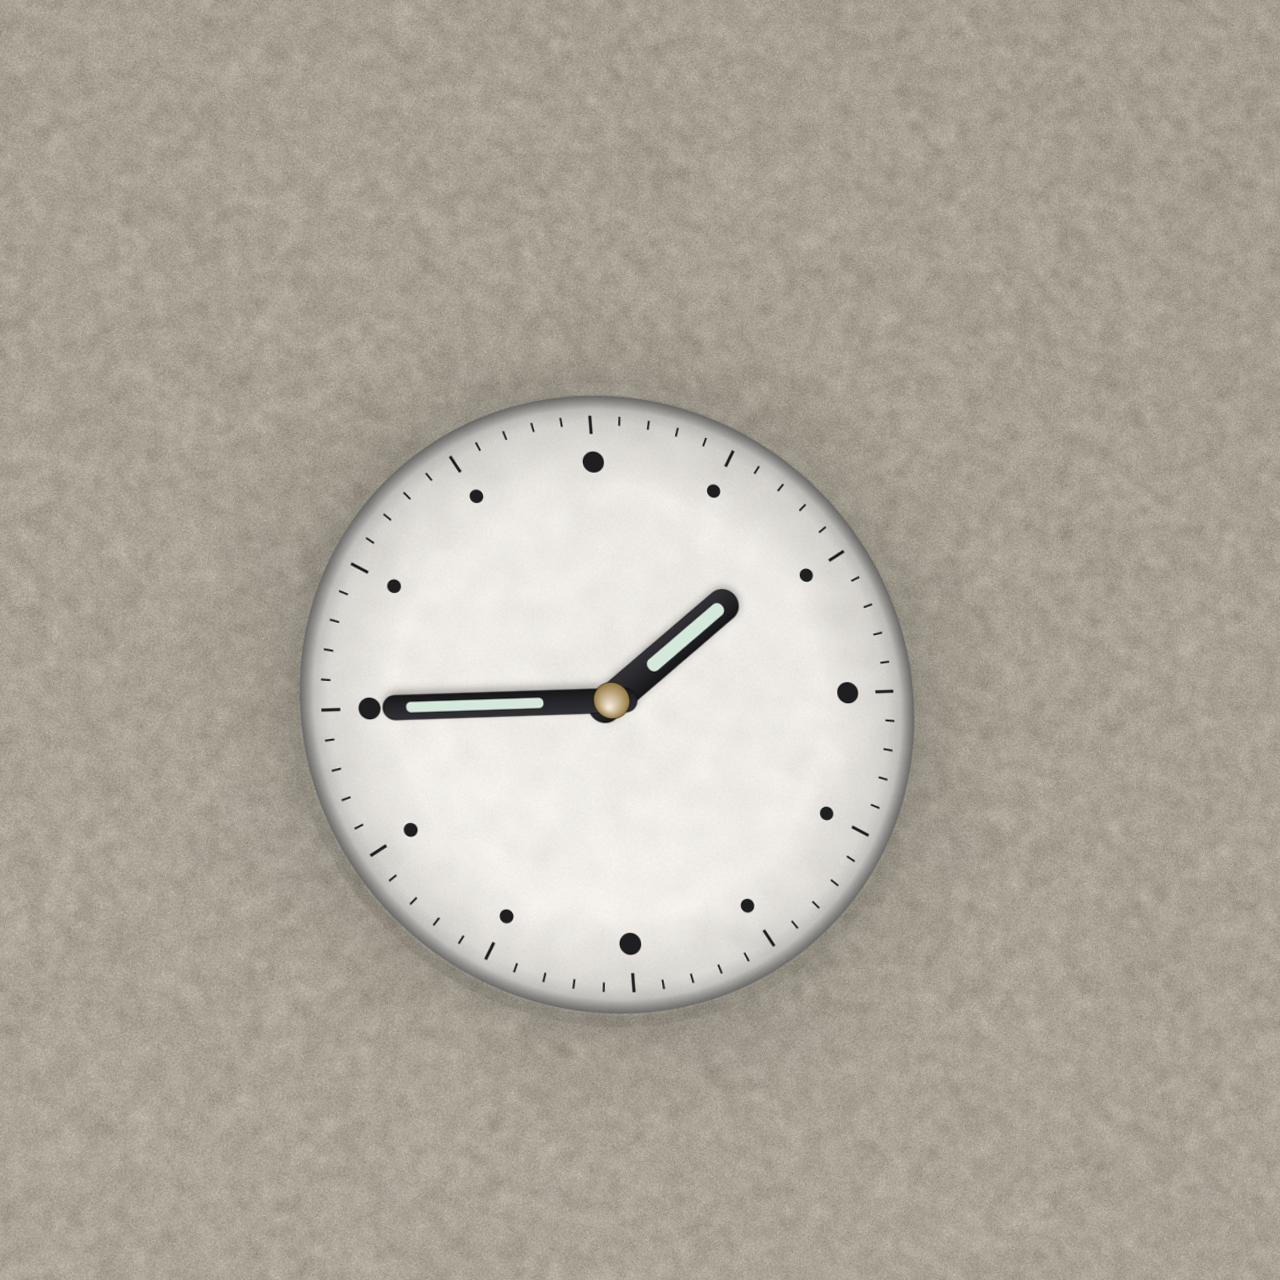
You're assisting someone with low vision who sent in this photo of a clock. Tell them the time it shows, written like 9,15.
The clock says 1,45
